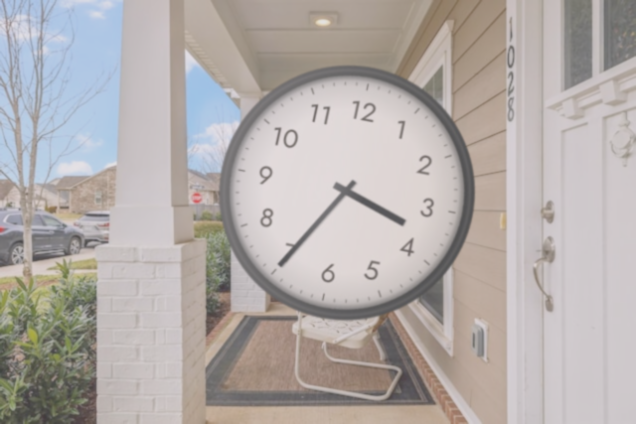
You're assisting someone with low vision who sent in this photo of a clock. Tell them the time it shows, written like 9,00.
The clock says 3,35
